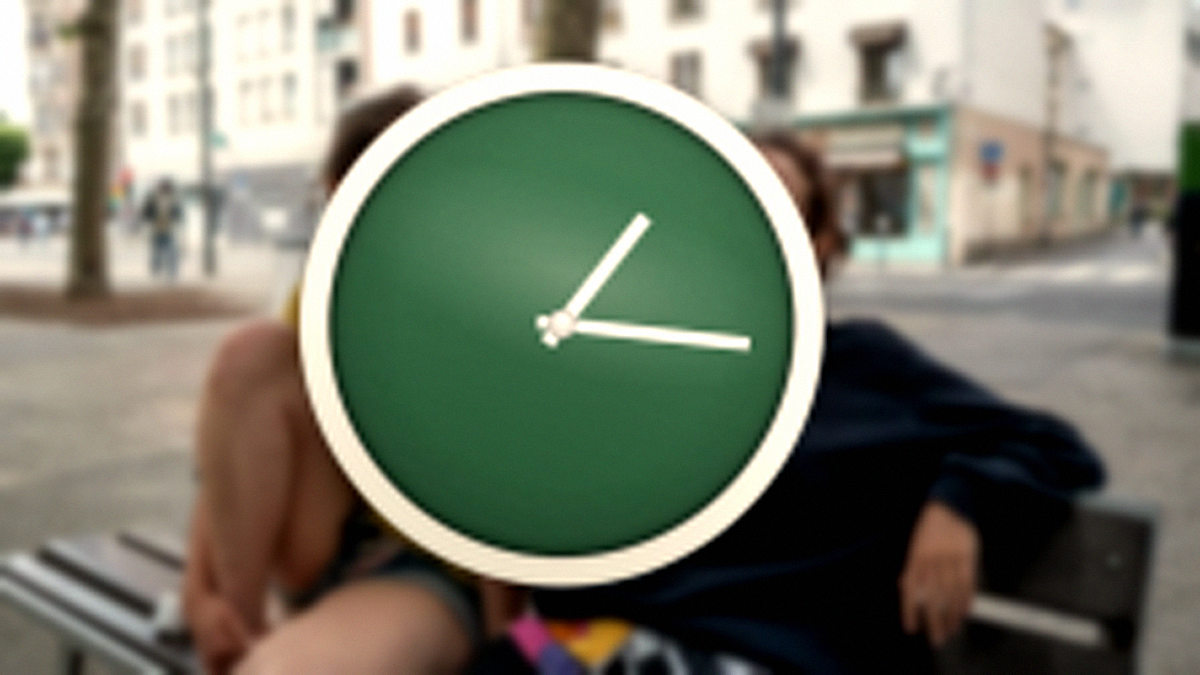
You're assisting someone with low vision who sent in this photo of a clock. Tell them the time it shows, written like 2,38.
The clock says 1,16
